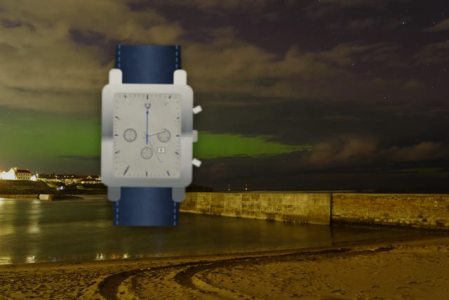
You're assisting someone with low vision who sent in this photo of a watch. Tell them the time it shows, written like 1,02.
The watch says 2,25
